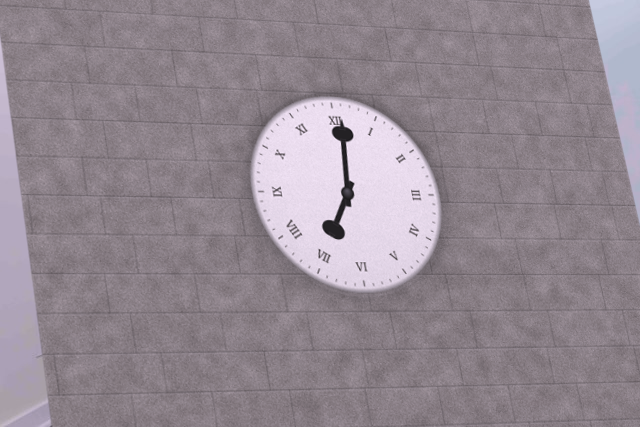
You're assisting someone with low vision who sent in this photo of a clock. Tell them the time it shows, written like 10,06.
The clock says 7,01
